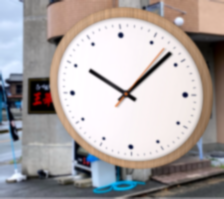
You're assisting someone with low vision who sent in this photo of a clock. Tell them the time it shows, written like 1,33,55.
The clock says 10,08,07
